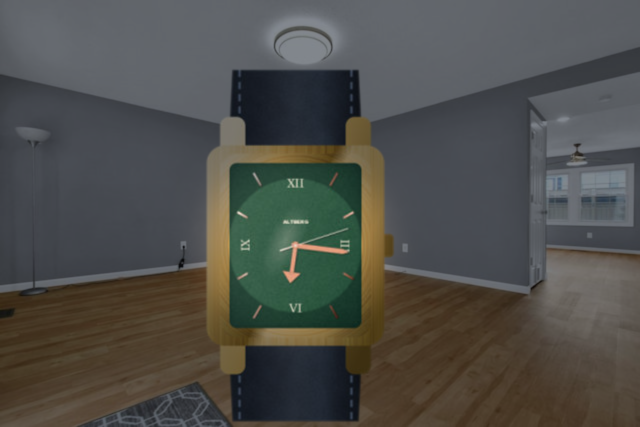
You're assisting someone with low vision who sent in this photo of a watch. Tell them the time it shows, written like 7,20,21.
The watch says 6,16,12
